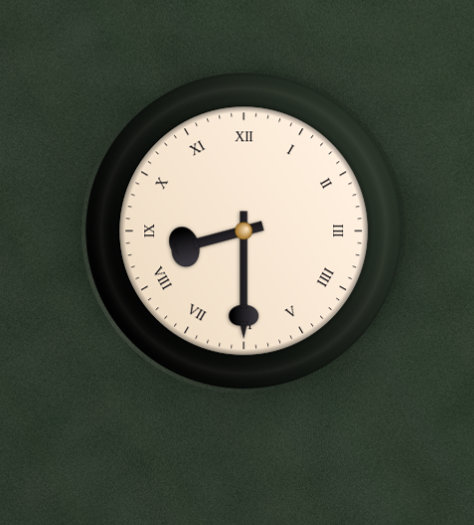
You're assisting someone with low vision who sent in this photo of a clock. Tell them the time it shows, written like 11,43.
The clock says 8,30
